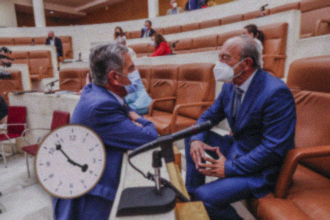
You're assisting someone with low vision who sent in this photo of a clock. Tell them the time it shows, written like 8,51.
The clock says 3,53
